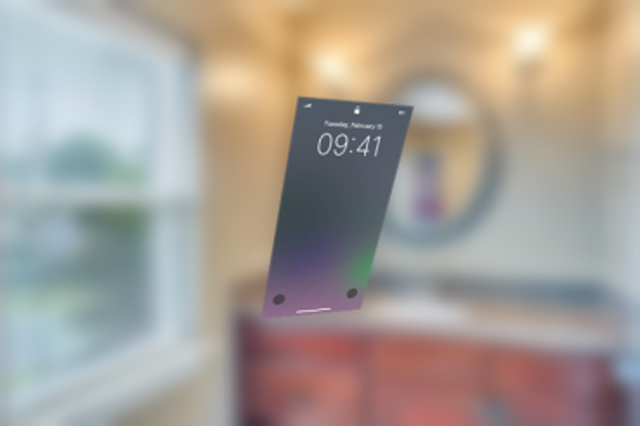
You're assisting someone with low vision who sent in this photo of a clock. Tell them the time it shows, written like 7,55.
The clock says 9,41
